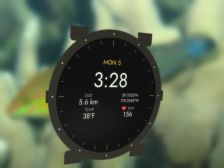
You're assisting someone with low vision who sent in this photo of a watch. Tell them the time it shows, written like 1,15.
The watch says 3,28
